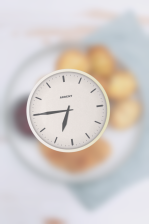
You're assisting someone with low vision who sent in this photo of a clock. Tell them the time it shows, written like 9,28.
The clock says 6,45
